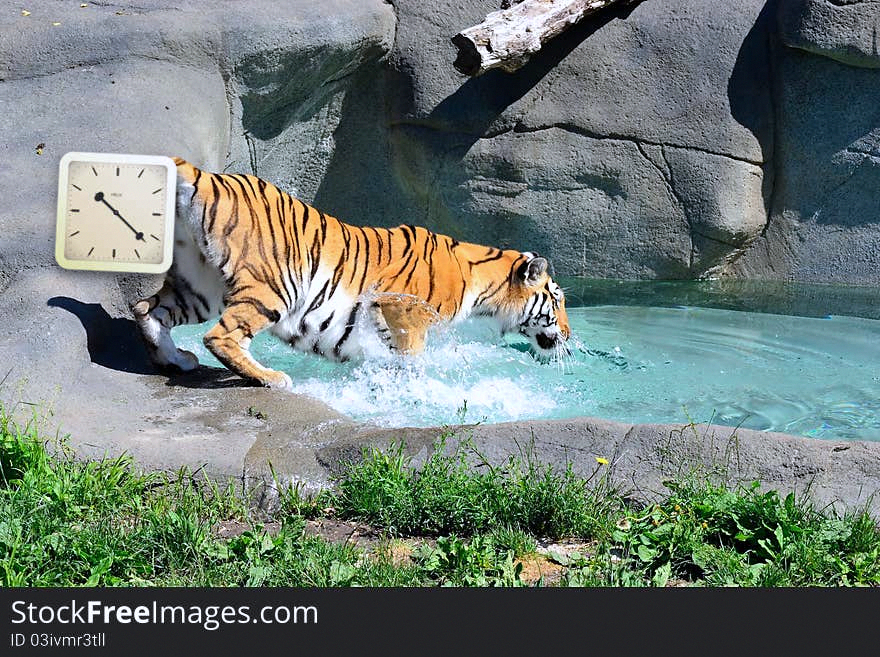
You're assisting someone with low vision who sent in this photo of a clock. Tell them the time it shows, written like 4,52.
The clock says 10,22
